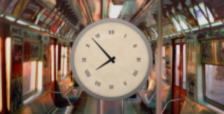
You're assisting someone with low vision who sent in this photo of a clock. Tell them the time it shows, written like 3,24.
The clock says 7,53
